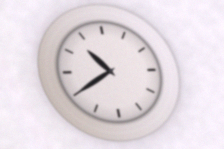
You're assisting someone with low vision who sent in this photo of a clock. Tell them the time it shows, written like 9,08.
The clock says 10,40
